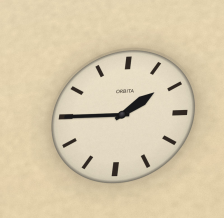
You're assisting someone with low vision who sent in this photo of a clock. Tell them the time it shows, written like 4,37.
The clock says 1,45
